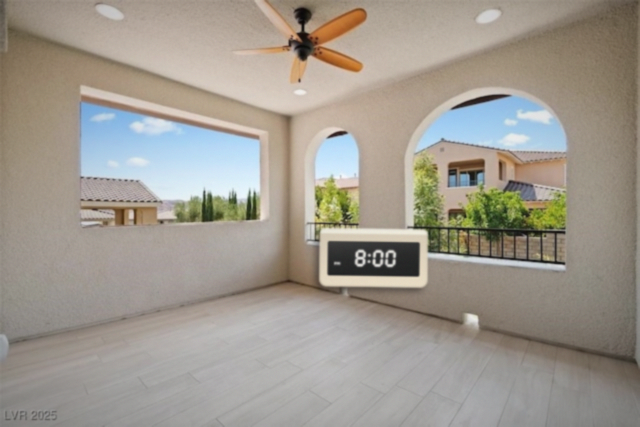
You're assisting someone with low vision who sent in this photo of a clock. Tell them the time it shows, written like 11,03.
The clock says 8,00
